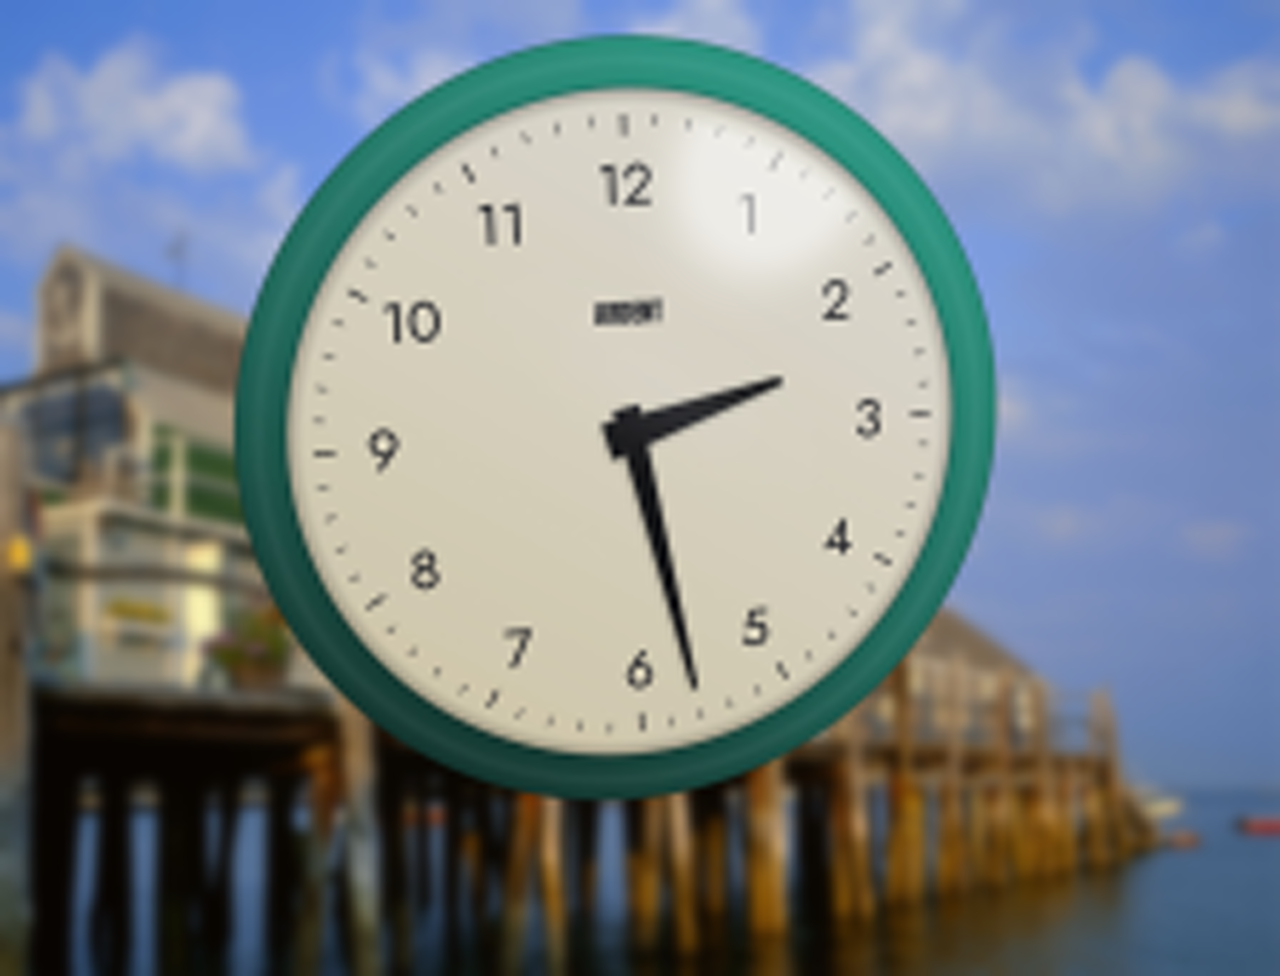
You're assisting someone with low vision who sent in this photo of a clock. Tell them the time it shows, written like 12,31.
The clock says 2,28
